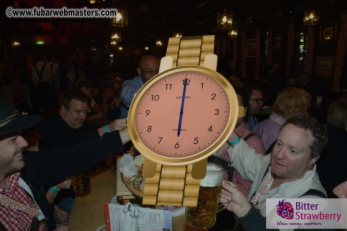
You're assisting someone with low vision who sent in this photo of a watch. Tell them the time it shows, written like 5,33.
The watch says 6,00
